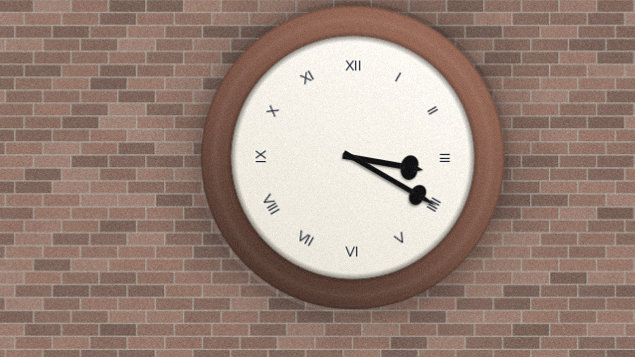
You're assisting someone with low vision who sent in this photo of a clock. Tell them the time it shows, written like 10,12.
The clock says 3,20
